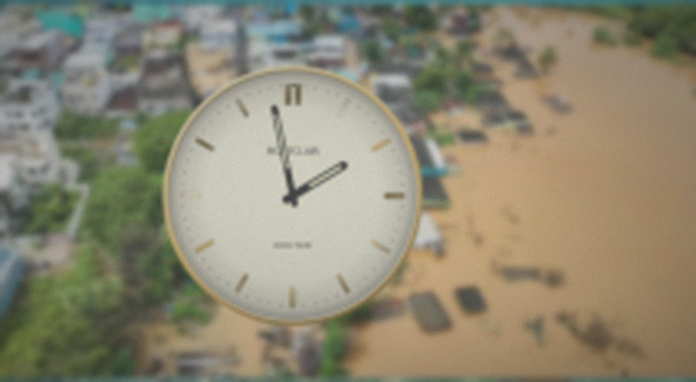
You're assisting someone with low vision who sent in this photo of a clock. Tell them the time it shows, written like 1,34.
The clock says 1,58
